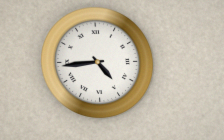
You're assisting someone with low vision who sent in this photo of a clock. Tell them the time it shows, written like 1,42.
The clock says 4,44
